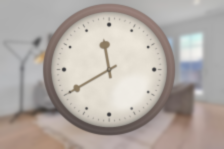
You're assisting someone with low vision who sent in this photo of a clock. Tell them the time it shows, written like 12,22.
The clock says 11,40
